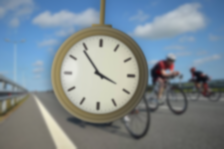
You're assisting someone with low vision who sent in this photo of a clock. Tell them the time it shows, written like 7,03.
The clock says 3,54
